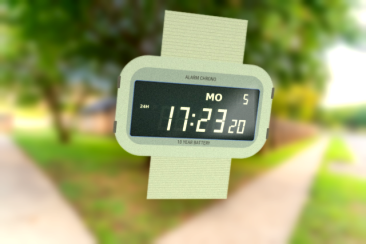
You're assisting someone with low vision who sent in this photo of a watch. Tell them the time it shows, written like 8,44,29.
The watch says 17,23,20
